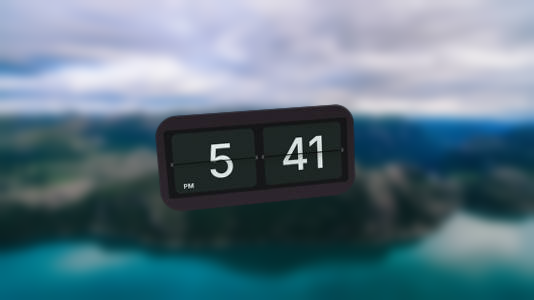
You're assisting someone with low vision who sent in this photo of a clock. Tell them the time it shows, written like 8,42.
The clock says 5,41
